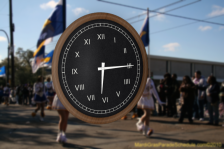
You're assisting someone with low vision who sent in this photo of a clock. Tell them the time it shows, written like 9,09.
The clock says 6,15
